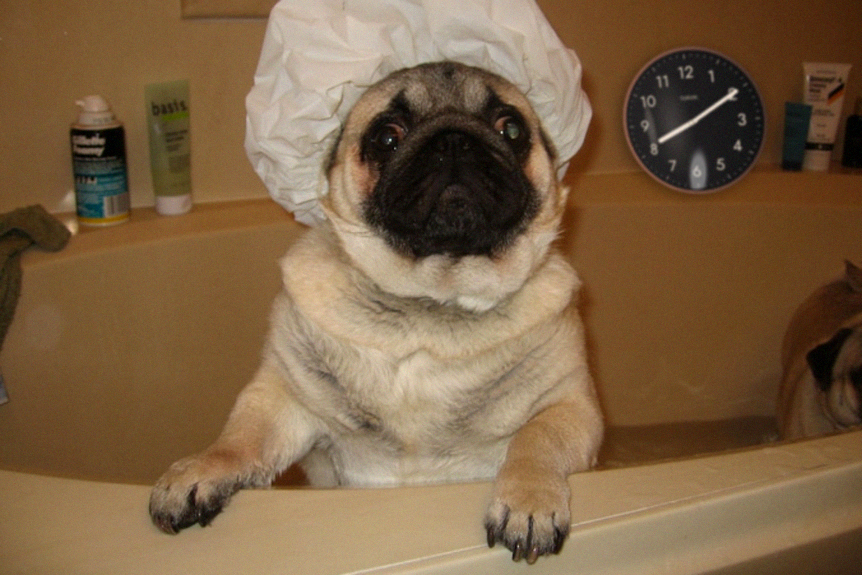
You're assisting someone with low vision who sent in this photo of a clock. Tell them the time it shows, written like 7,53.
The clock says 8,10
